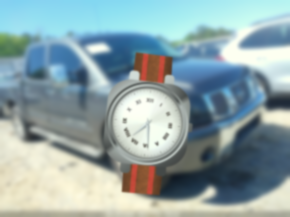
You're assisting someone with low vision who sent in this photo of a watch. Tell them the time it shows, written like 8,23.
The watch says 7,29
